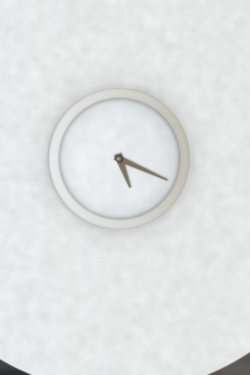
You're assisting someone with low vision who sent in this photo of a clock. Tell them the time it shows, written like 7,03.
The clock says 5,19
